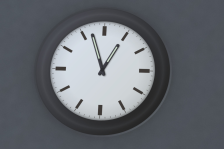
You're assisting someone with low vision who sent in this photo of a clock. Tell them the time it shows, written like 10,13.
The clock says 12,57
